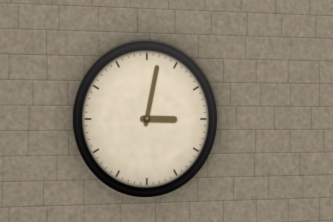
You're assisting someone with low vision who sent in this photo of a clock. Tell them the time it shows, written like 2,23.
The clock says 3,02
